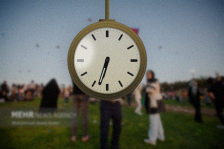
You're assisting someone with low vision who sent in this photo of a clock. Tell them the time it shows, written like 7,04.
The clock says 6,33
